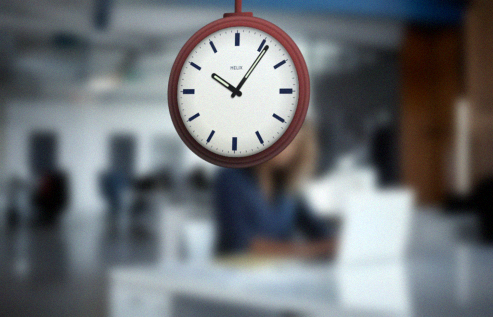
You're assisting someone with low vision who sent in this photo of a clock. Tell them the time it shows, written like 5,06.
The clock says 10,06
